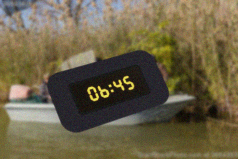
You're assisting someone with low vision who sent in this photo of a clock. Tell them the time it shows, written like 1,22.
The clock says 6,45
